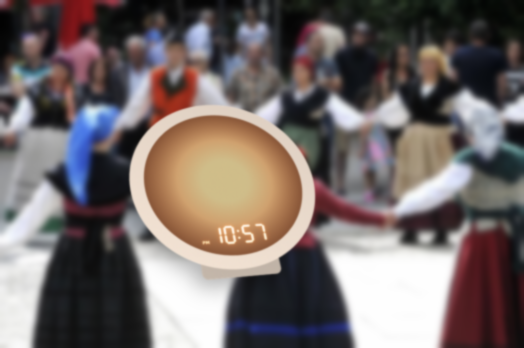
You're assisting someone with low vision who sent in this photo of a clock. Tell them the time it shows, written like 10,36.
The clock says 10,57
